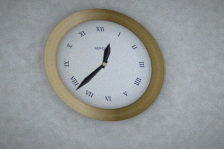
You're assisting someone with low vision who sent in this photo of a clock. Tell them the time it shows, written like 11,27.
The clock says 12,38
